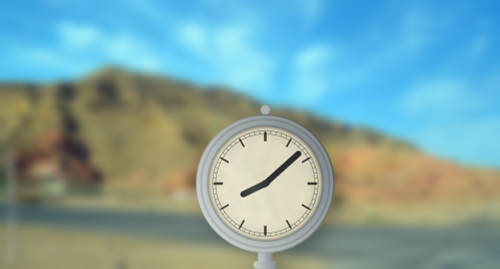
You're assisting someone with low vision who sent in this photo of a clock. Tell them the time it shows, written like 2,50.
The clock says 8,08
